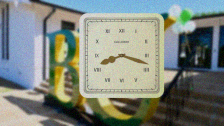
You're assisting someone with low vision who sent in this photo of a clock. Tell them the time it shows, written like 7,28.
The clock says 8,18
